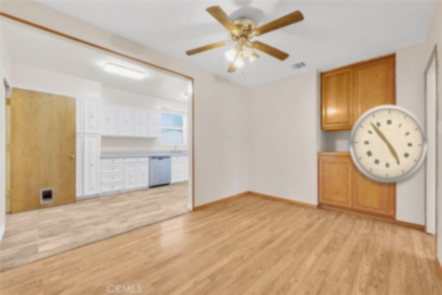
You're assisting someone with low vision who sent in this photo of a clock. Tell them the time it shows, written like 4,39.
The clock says 4,53
